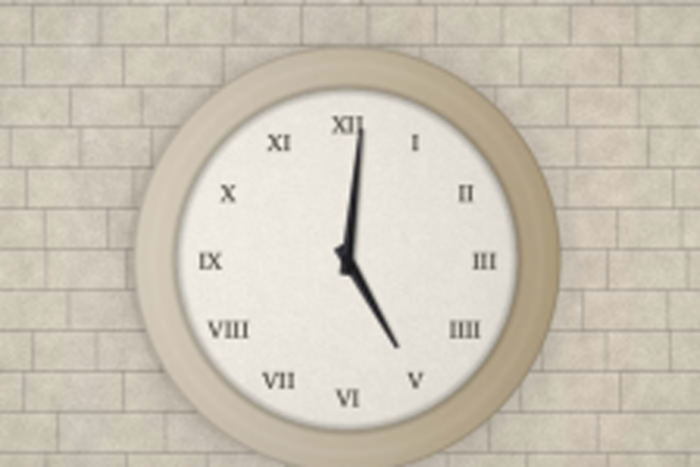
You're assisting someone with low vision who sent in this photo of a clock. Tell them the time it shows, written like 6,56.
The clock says 5,01
